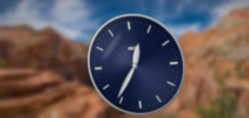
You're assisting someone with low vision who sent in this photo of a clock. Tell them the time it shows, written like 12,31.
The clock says 12,36
